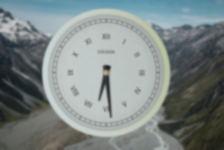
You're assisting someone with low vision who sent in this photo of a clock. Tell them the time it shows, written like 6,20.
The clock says 6,29
